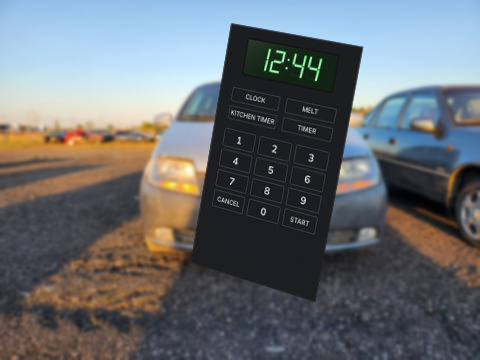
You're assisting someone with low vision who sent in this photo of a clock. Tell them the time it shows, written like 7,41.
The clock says 12,44
